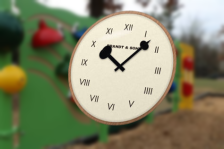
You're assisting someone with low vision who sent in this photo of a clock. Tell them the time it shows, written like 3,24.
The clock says 10,07
